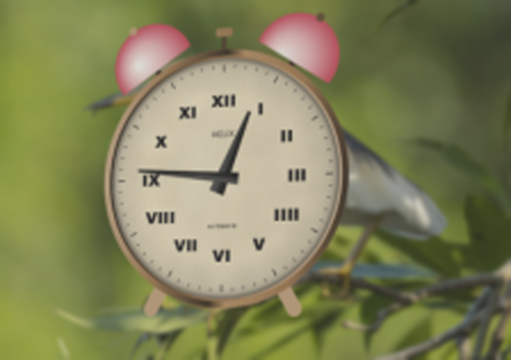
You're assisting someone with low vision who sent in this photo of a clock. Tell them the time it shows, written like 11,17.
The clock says 12,46
